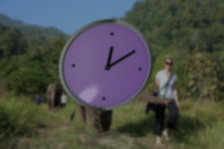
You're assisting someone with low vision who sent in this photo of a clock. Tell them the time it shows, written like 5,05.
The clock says 12,09
